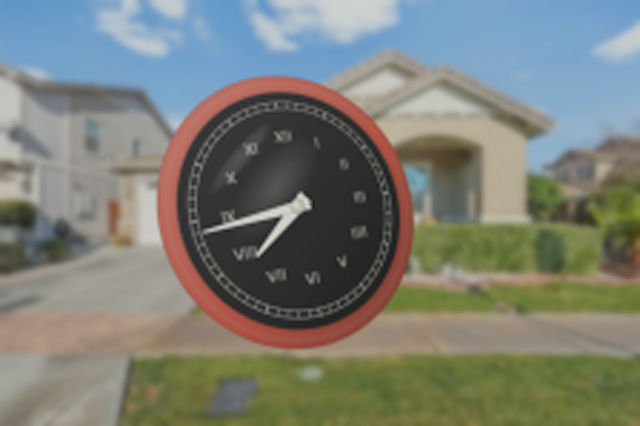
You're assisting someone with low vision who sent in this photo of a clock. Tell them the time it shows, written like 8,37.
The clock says 7,44
